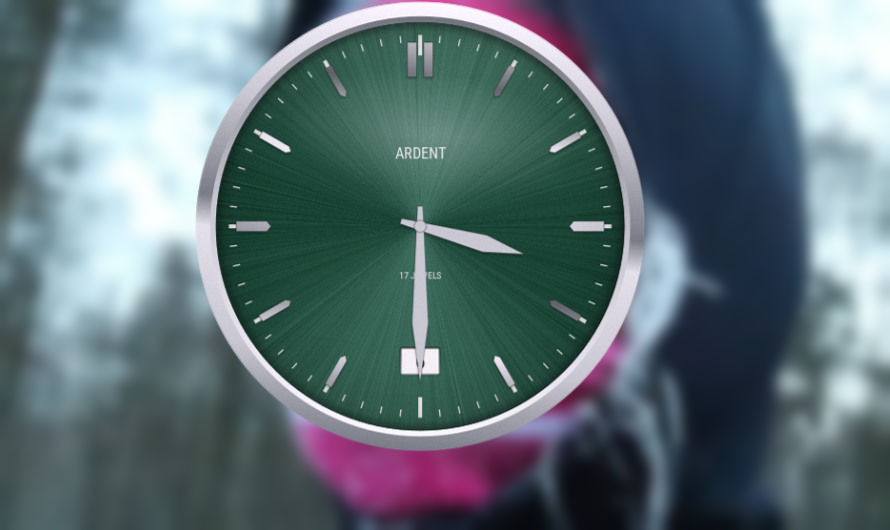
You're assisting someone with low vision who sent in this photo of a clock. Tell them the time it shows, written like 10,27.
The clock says 3,30
